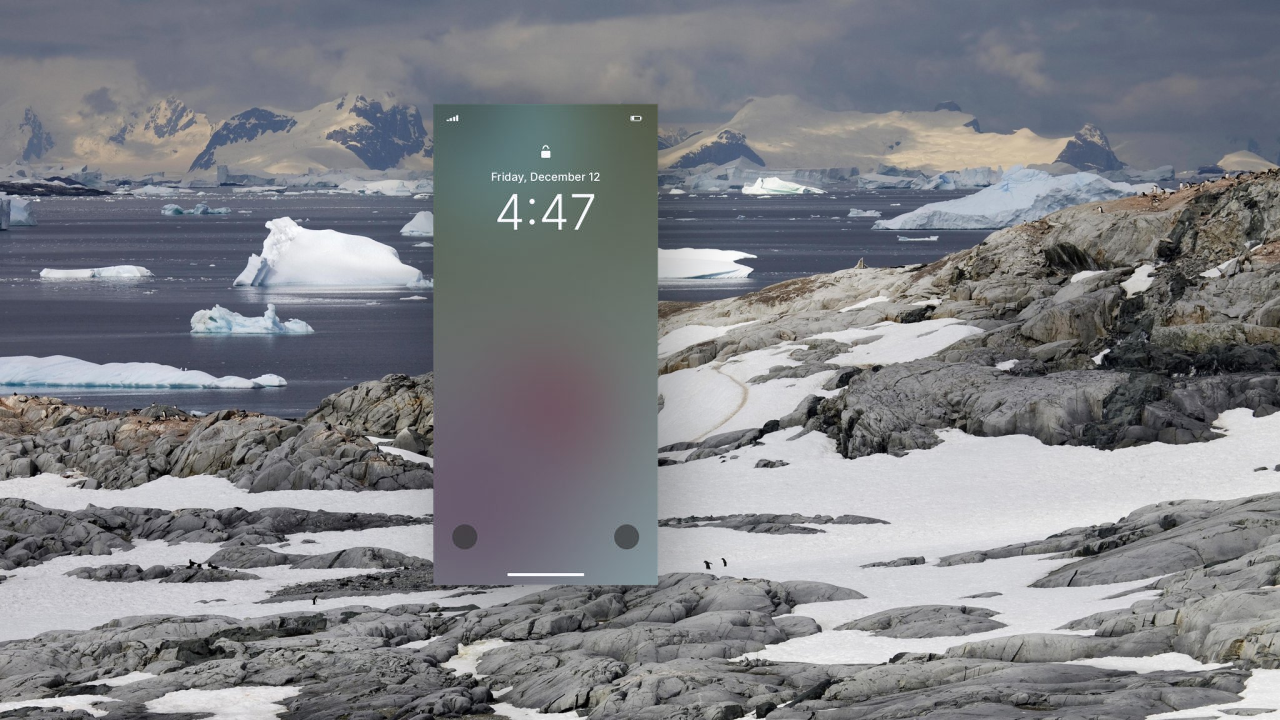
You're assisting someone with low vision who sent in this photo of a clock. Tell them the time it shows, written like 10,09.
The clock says 4,47
